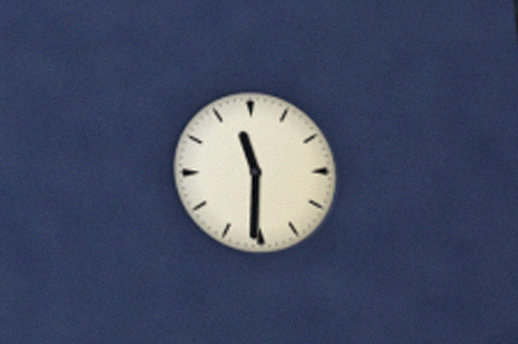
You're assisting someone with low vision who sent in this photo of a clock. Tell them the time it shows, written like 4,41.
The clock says 11,31
